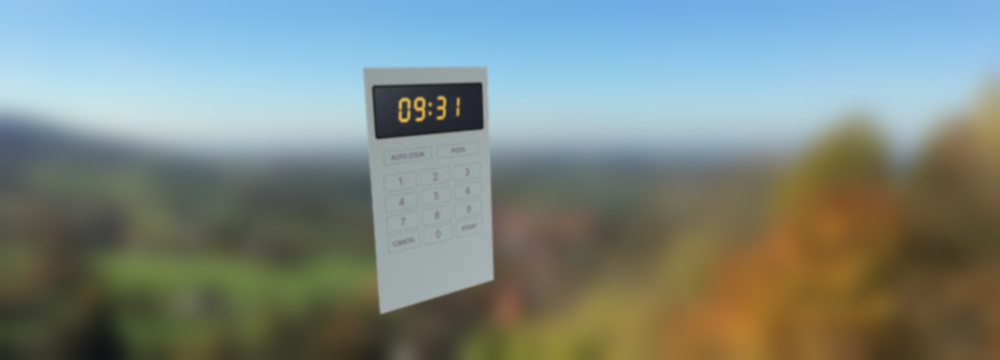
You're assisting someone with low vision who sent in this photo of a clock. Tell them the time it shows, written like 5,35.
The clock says 9,31
